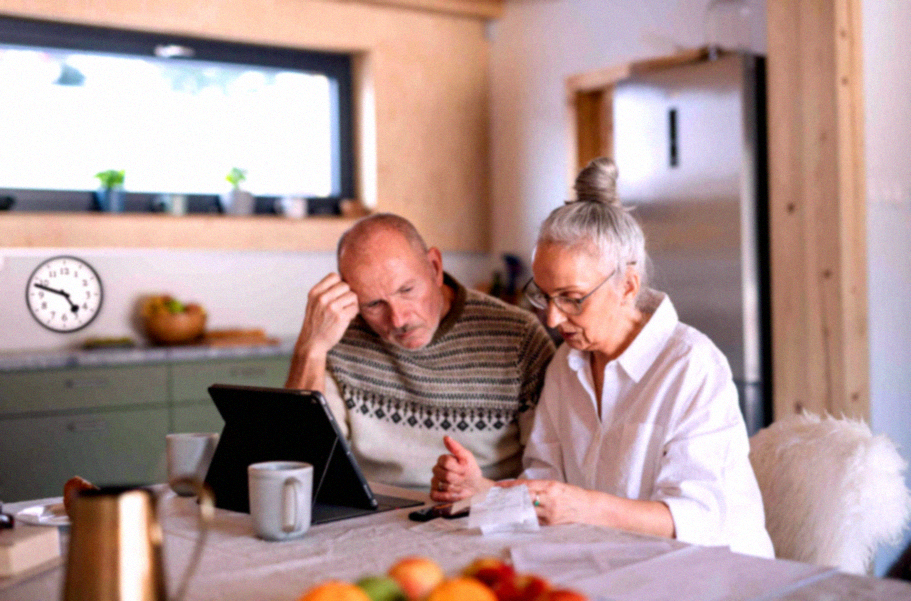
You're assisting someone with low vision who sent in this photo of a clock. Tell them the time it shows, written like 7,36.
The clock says 4,48
